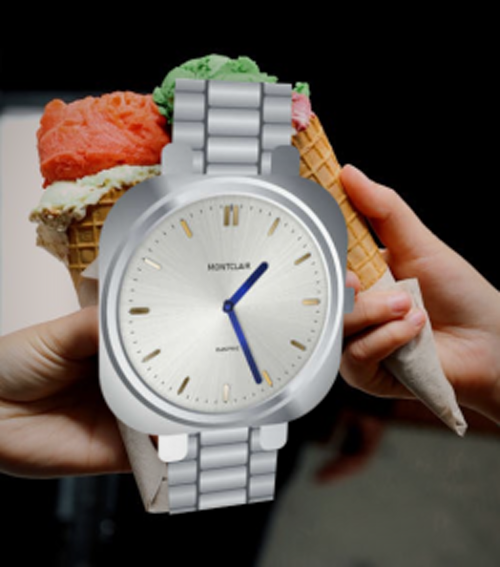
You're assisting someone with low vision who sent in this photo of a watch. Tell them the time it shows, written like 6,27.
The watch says 1,26
